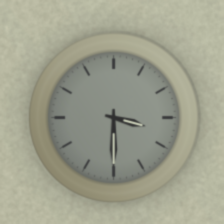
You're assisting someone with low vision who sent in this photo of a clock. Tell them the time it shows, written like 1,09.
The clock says 3,30
